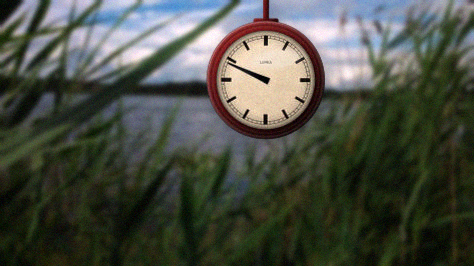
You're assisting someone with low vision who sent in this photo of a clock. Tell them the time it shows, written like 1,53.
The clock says 9,49
